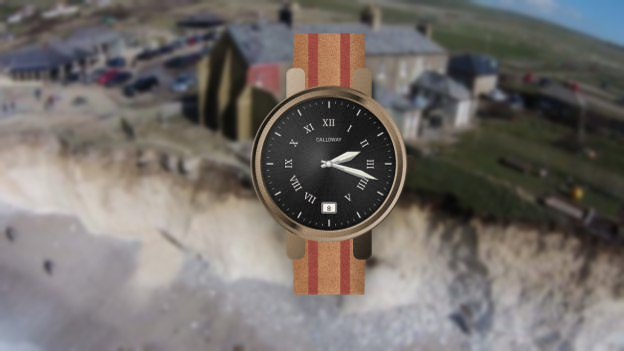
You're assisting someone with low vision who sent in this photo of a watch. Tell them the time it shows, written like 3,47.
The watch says 2,18
